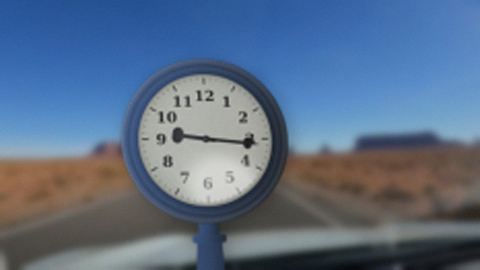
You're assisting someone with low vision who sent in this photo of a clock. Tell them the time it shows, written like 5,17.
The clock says 9,16
